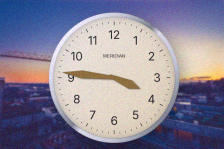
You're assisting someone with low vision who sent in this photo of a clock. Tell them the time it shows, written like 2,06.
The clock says 3,46
